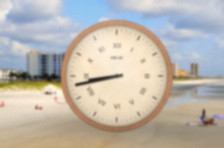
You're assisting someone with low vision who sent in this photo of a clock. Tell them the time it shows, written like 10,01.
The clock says 8,43
